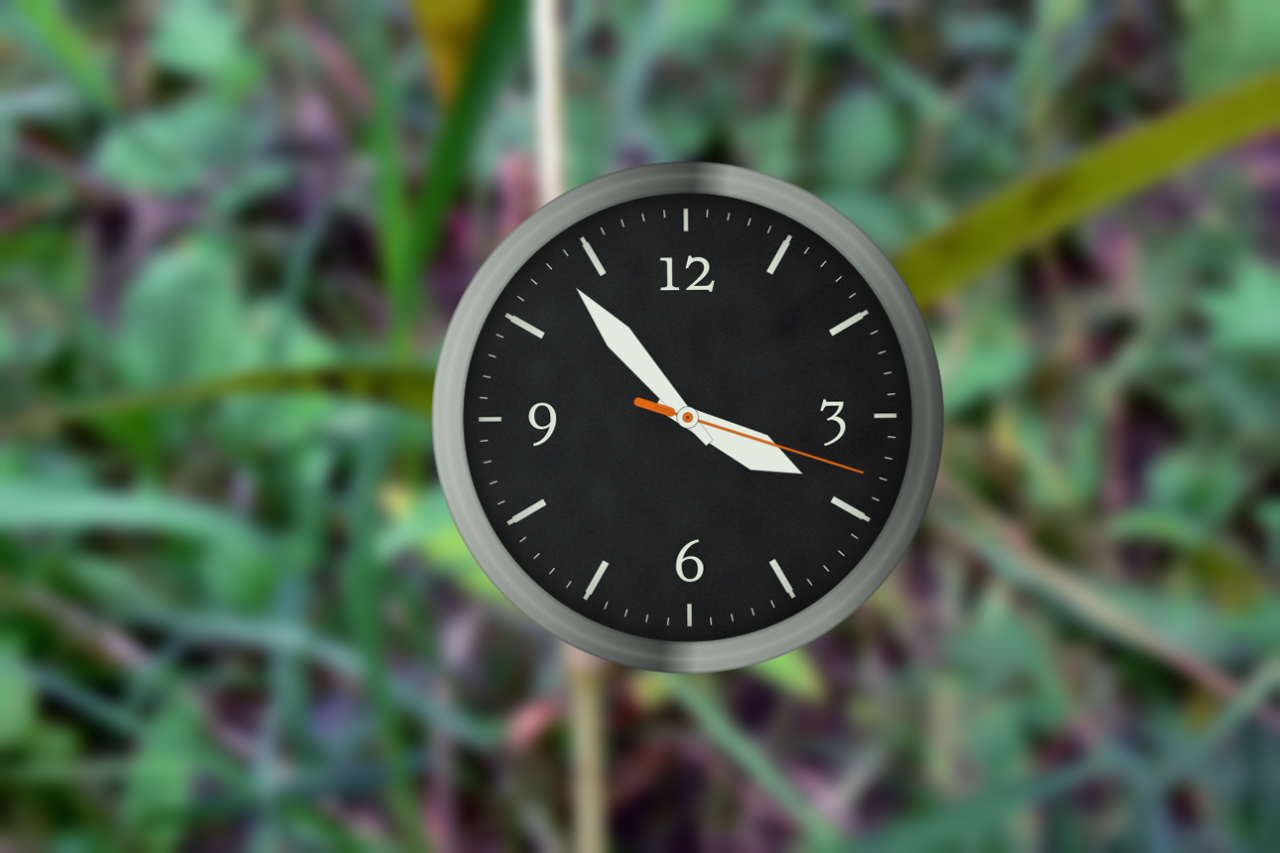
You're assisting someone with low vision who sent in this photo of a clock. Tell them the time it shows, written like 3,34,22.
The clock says 3,53,18
